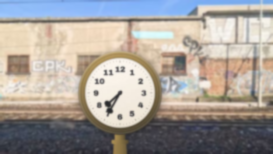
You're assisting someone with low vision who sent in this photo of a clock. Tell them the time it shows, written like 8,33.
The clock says 7,35
